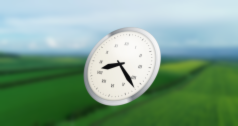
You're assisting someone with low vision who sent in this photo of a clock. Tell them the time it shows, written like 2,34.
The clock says 8,22
